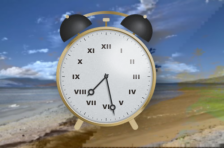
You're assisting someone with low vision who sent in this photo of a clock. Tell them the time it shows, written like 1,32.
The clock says 7,28
